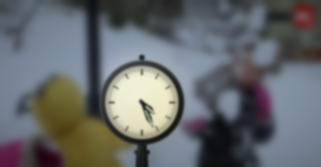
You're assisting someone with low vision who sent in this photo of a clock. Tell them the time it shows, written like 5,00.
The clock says 4,26
